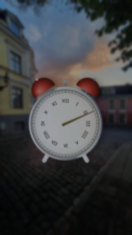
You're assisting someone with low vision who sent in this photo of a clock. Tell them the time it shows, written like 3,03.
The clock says 2,11
